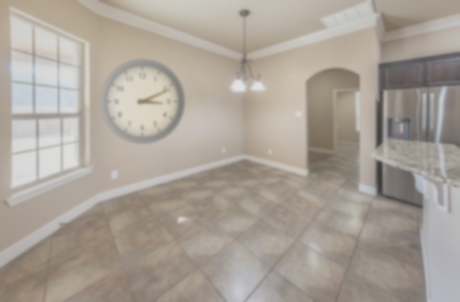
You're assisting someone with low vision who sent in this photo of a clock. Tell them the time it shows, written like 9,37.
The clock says 3,11
